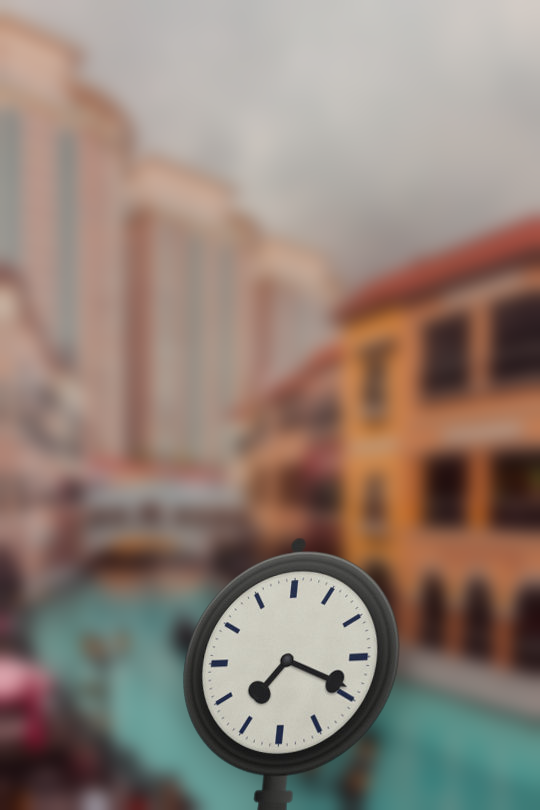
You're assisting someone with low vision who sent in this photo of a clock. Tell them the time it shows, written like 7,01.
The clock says 7,19
